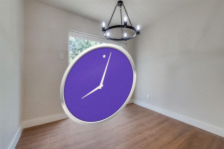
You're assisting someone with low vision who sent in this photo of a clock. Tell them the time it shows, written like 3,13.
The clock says 8,02
